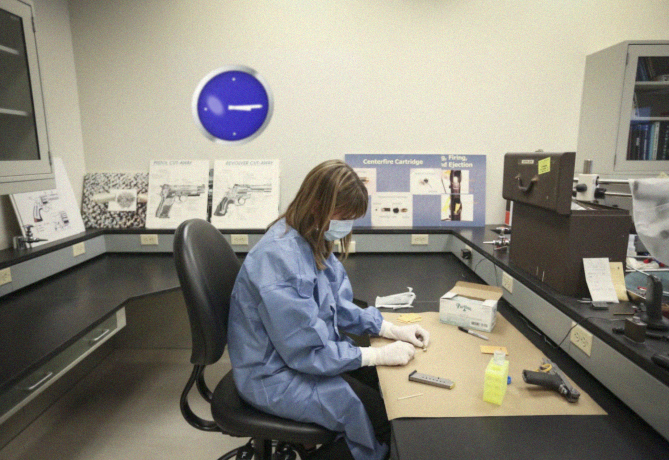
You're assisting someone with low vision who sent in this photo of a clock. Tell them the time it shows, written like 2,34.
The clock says 3,15
